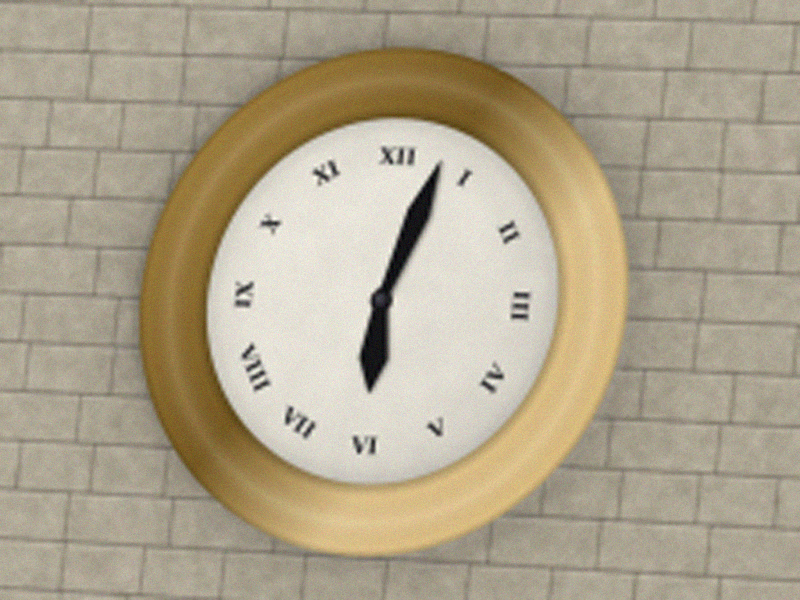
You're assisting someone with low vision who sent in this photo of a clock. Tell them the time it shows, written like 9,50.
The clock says 6,03
